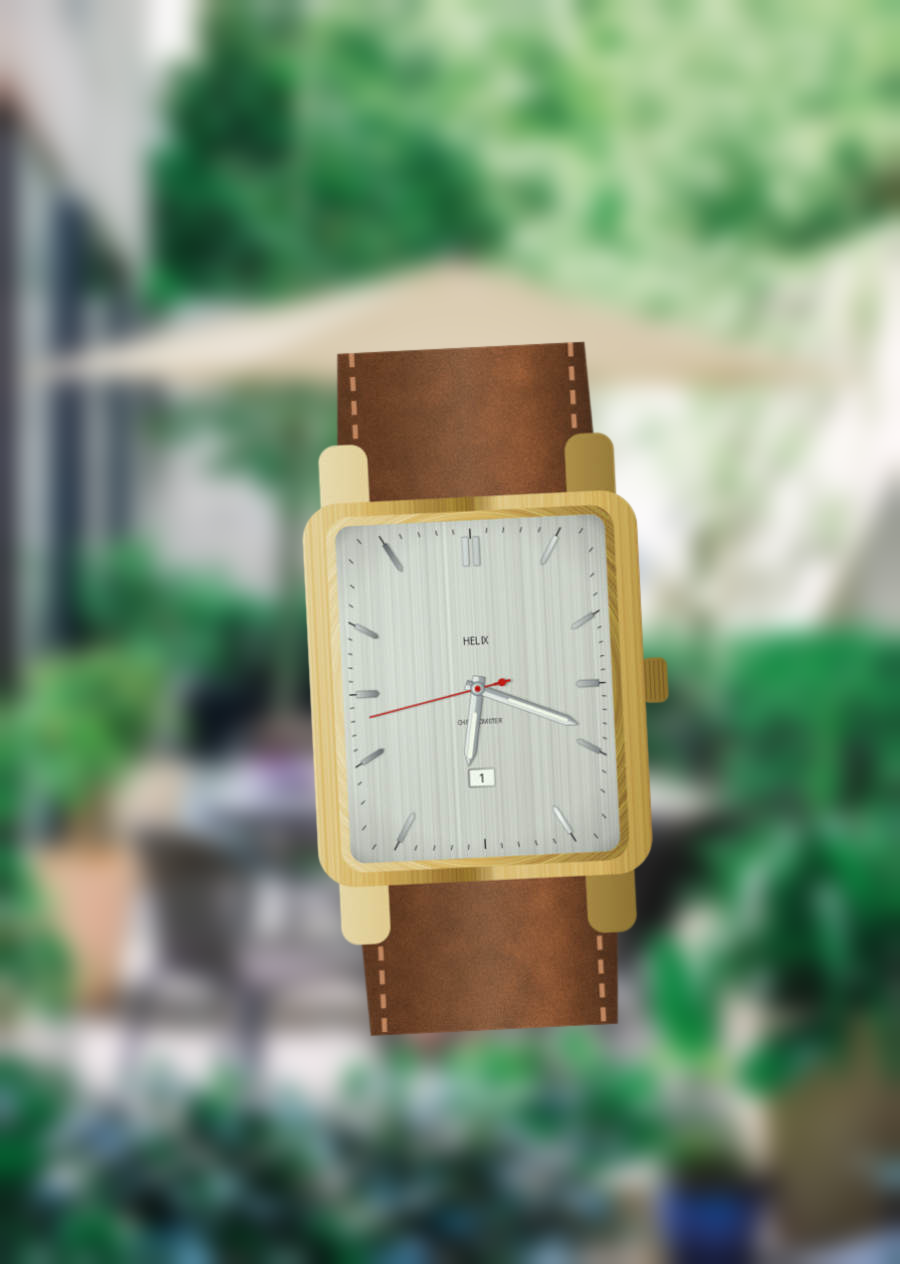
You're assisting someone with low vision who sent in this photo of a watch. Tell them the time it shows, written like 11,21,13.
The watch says 6,18,43
